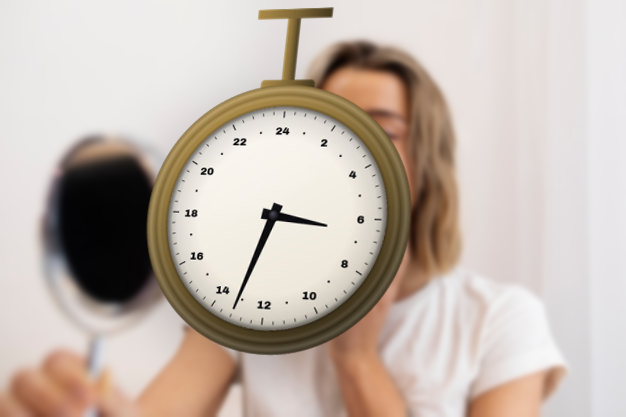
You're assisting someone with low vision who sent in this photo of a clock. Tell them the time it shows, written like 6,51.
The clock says 6,33
